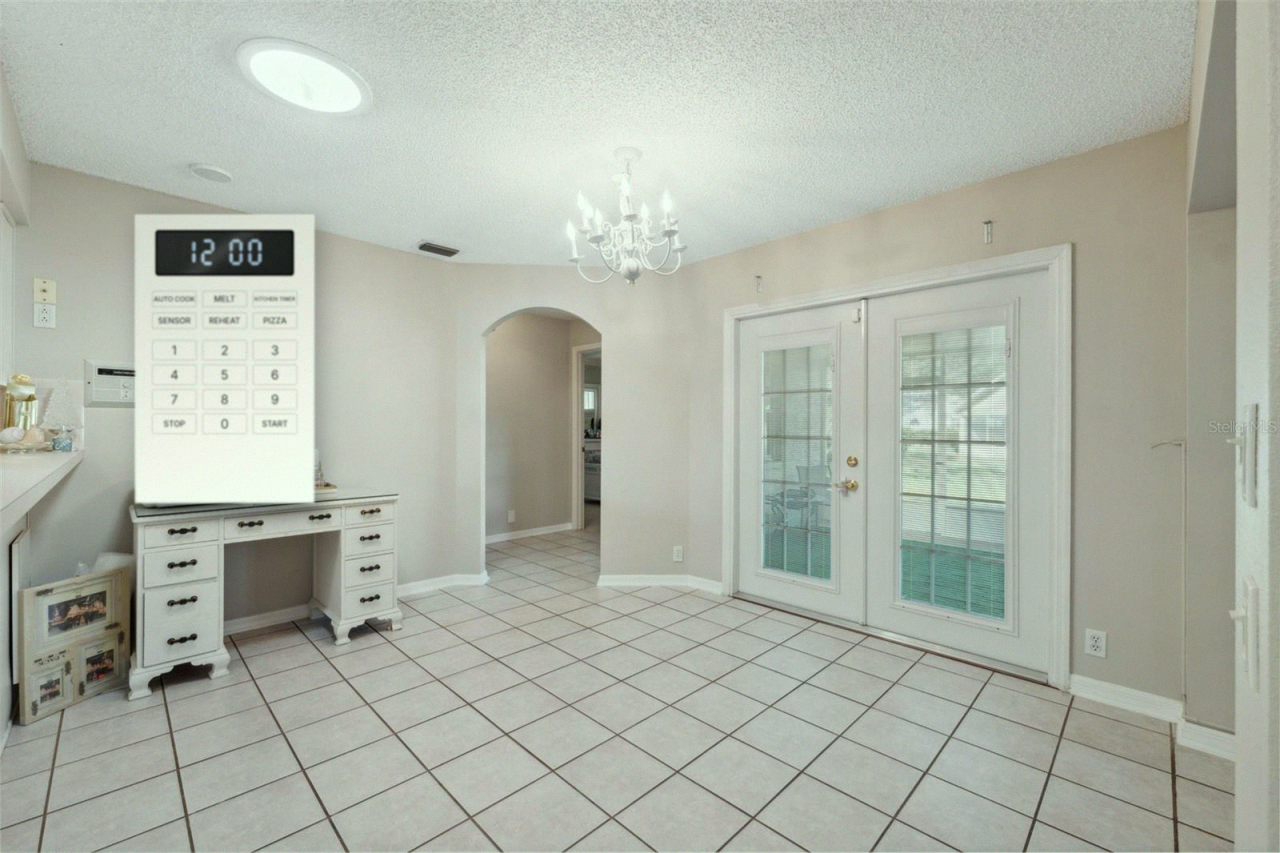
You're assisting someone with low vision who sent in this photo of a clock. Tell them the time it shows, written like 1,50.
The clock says 12,00
